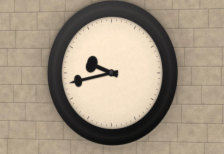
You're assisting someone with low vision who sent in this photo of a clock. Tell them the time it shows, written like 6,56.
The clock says 9,43
